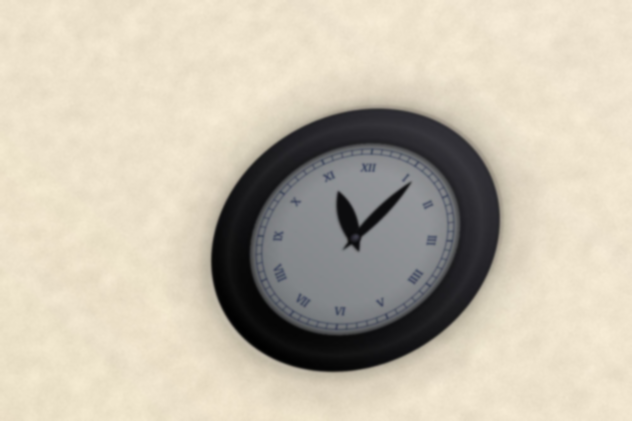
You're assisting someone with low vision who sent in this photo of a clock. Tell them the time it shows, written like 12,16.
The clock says 11,06
